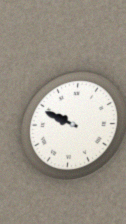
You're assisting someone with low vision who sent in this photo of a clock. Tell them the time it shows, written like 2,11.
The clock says 9,49
